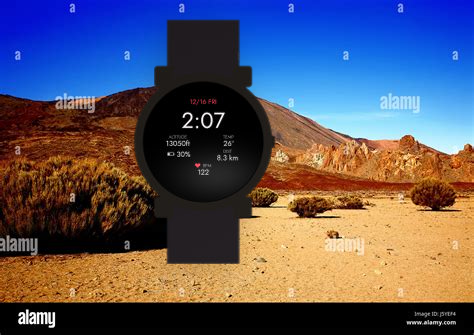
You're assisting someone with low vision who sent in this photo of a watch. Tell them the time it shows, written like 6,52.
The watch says 2,07
